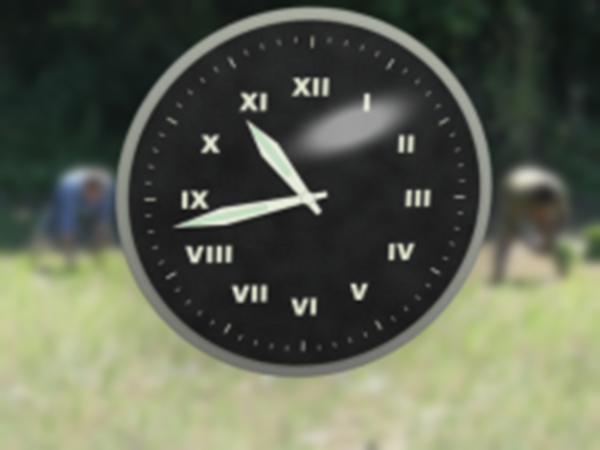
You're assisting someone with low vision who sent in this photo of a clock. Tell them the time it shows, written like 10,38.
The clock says 10,43
